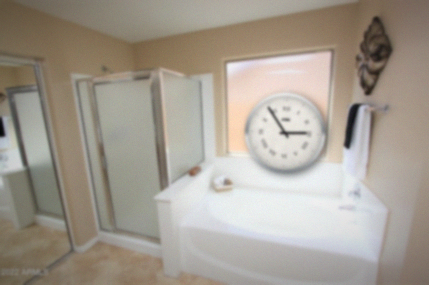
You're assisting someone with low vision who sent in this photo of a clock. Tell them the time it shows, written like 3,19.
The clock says 2,54
